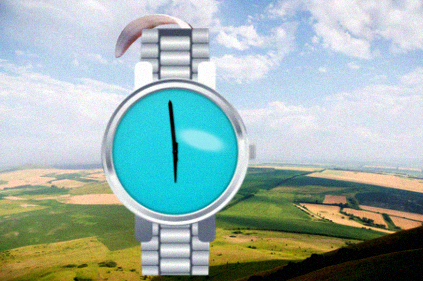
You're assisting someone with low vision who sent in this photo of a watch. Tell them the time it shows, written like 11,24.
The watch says 5,59
